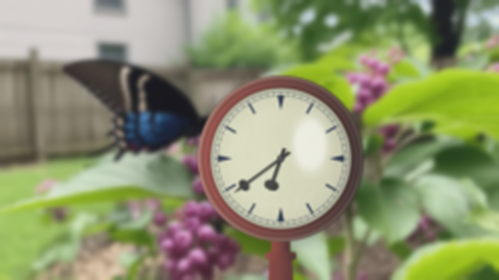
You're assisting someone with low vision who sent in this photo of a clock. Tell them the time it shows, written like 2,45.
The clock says 6,39
